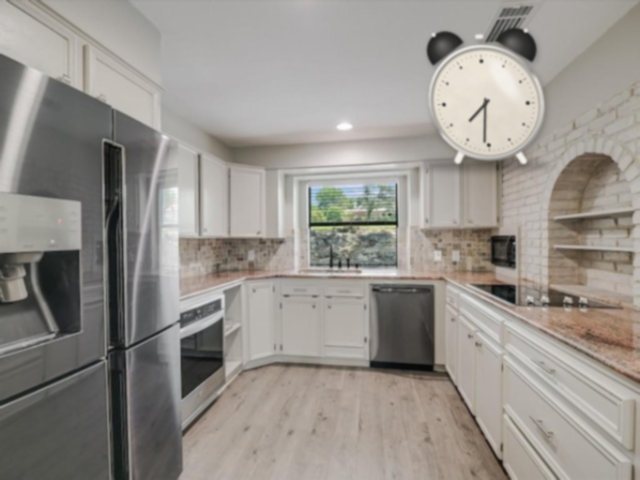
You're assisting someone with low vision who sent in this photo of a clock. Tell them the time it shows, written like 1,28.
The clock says 7,31
